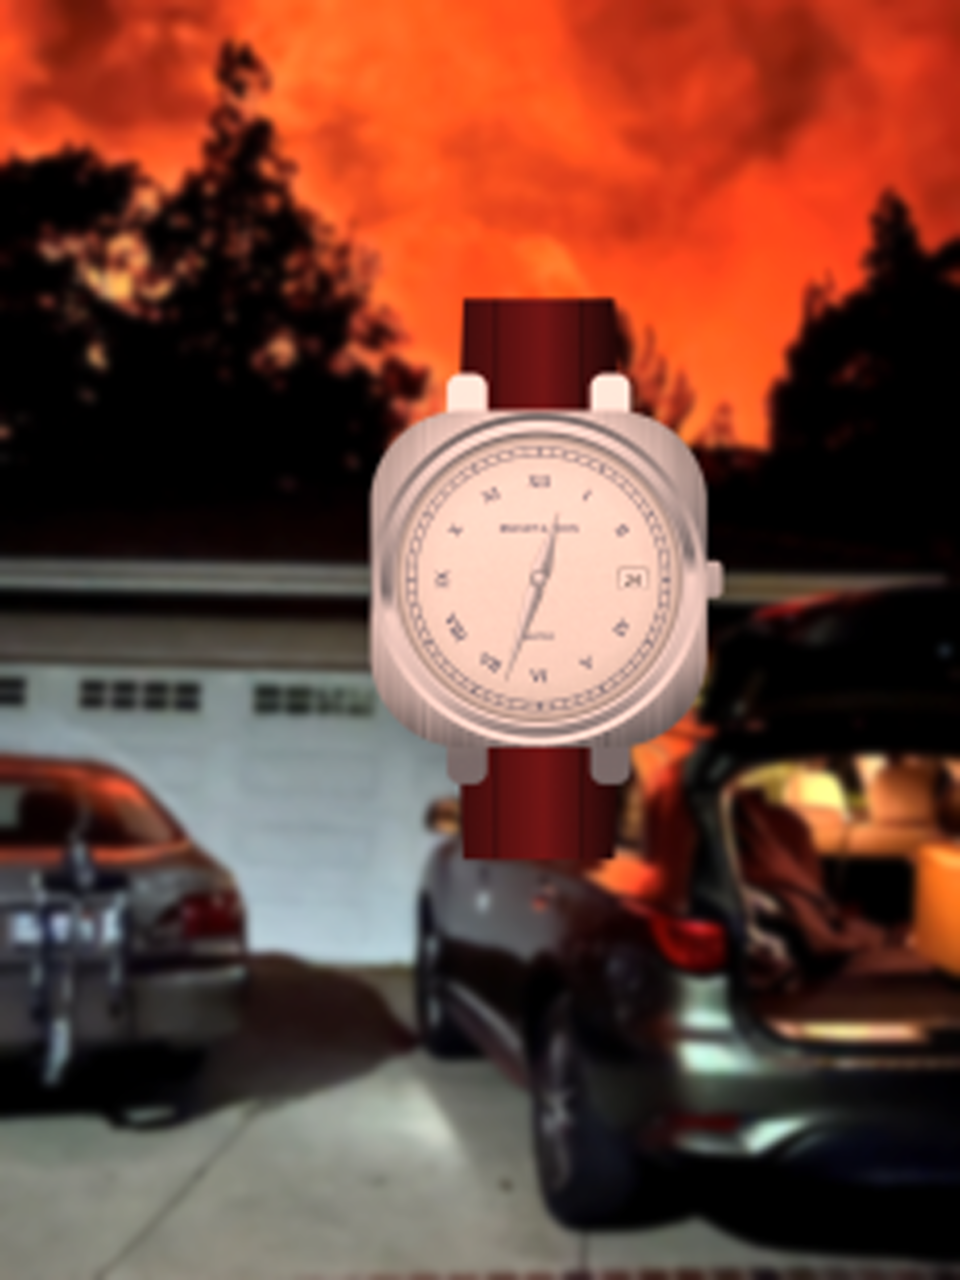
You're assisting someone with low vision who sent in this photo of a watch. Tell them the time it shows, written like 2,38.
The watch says 12,33
